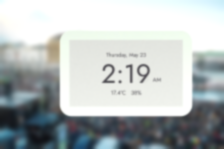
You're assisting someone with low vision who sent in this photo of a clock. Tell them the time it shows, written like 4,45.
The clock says 2,19
